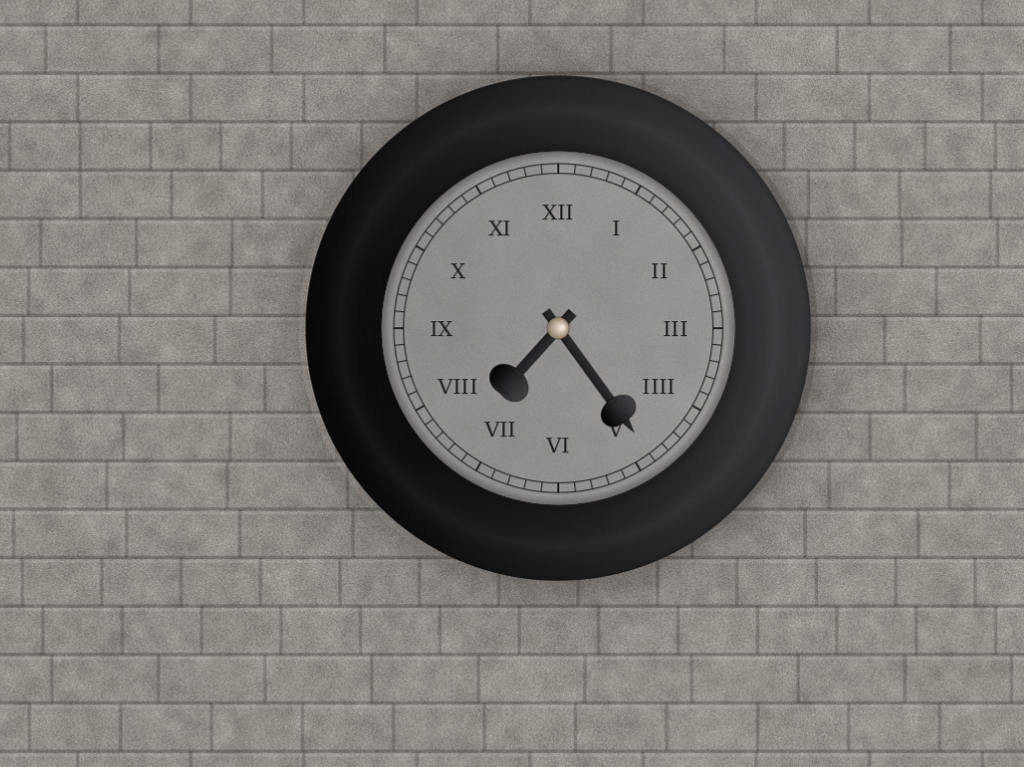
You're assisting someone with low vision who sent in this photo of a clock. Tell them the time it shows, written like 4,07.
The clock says 7,24
